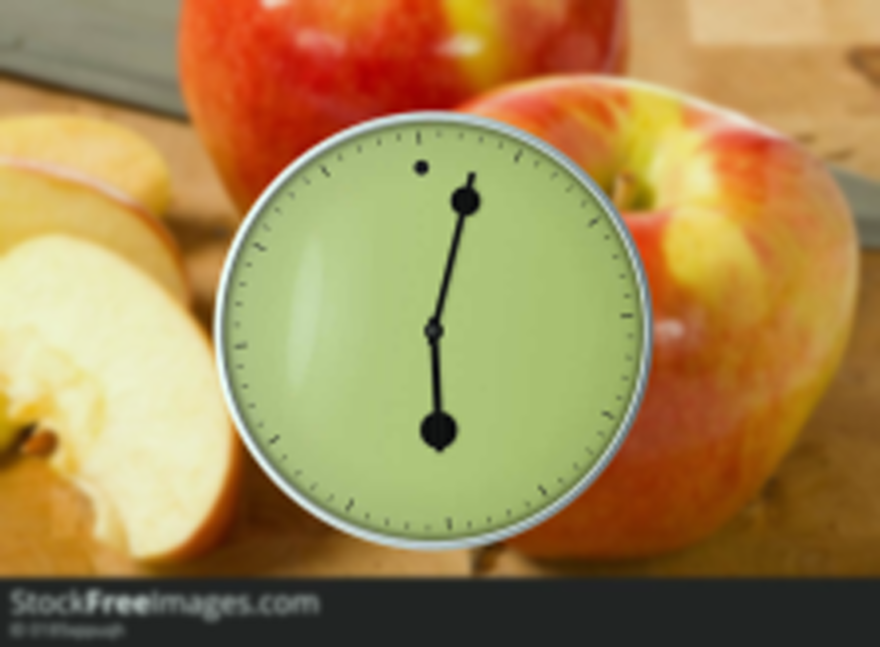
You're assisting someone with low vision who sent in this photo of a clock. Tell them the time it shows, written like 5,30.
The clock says 6,03
